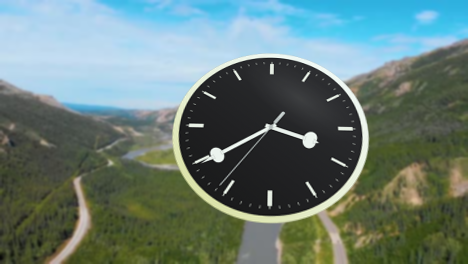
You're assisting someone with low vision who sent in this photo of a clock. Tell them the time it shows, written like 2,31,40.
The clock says 3,39,36
